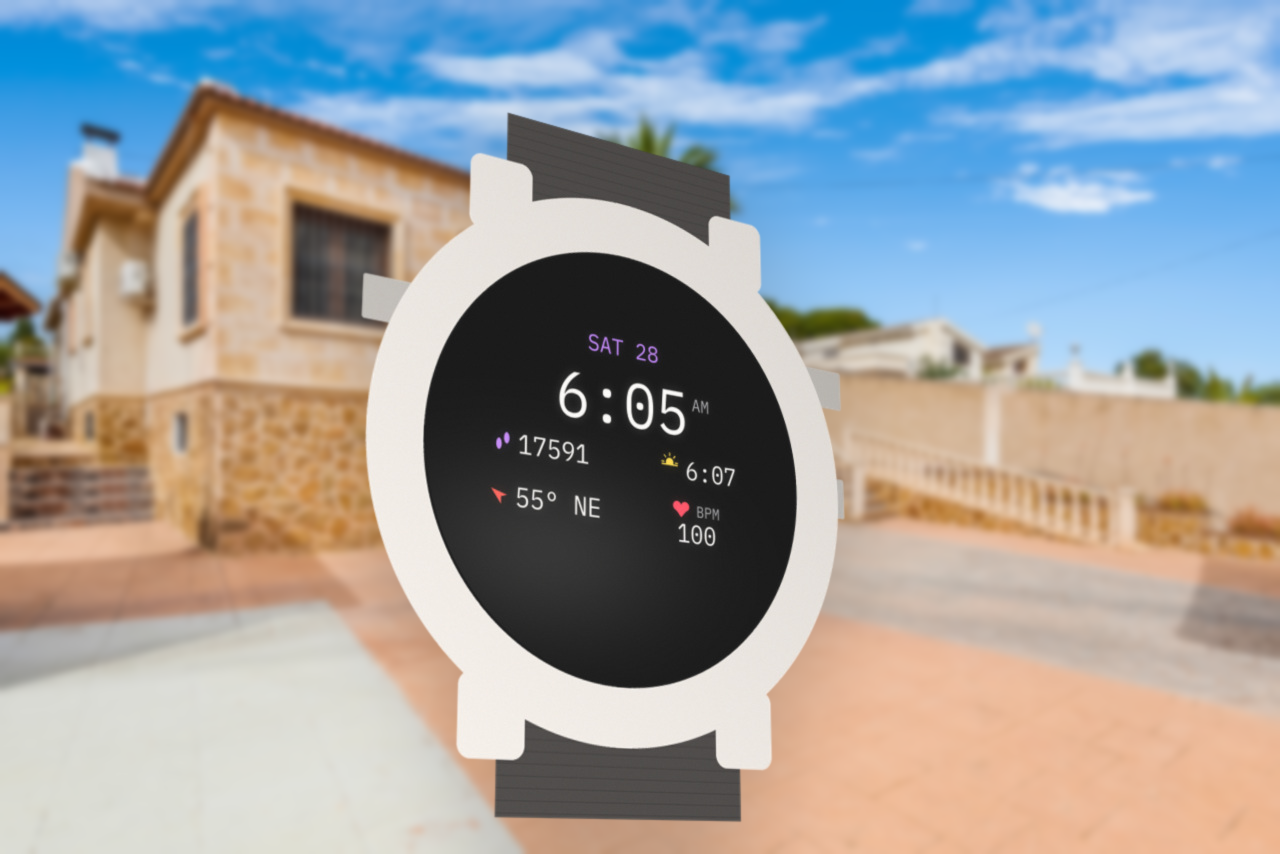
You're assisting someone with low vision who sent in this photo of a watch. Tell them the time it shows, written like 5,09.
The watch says 6,05
